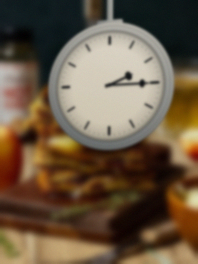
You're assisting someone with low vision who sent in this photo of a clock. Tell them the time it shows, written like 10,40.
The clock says 2,15
